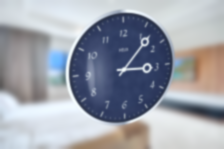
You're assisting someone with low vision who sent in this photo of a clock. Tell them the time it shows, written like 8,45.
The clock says 3,07
